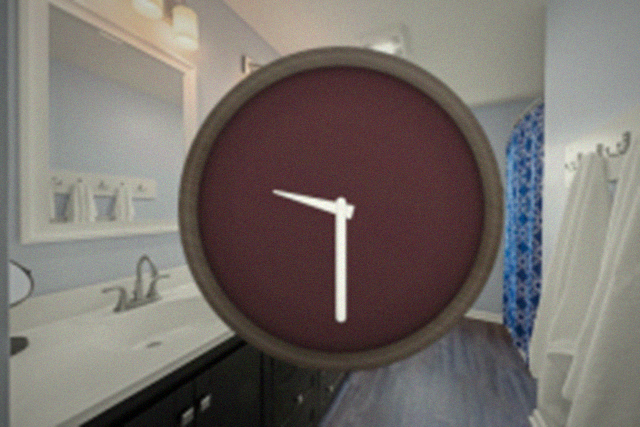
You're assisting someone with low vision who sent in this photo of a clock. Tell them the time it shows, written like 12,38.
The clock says 9,30
